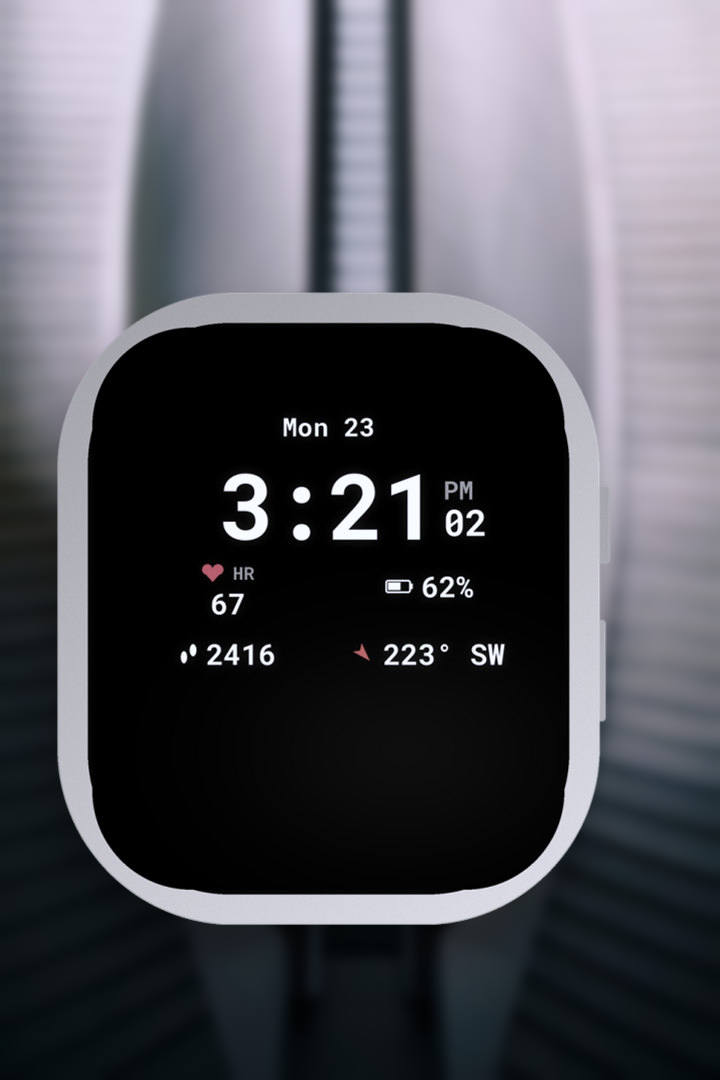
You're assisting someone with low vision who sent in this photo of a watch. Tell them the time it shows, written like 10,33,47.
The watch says 3,21,02
